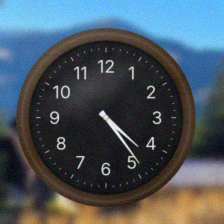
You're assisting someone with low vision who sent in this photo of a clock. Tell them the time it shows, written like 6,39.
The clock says 4,24
